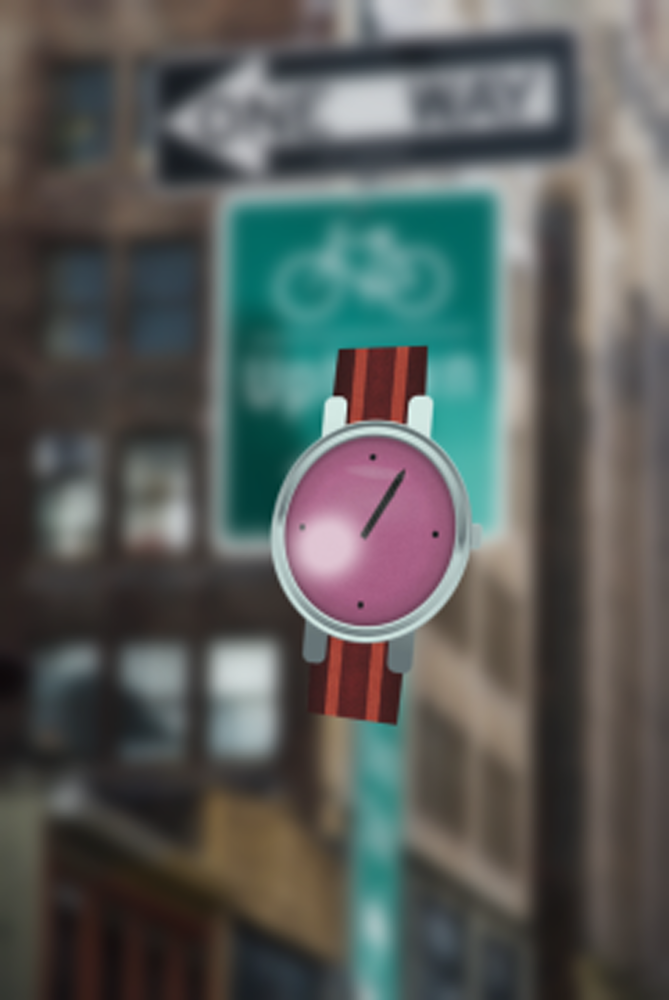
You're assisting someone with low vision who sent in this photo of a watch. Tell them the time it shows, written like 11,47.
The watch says 1,05
